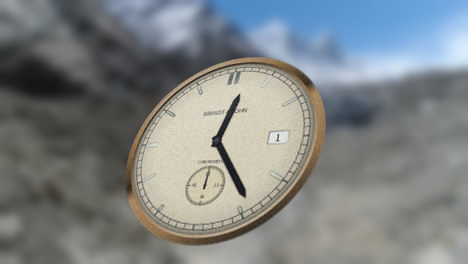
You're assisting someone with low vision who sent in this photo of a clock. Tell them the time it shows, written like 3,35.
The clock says 12,24
